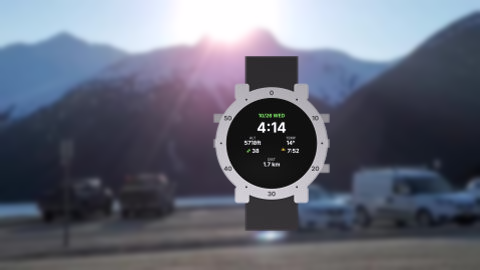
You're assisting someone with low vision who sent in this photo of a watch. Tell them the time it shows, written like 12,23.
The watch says 4,14
